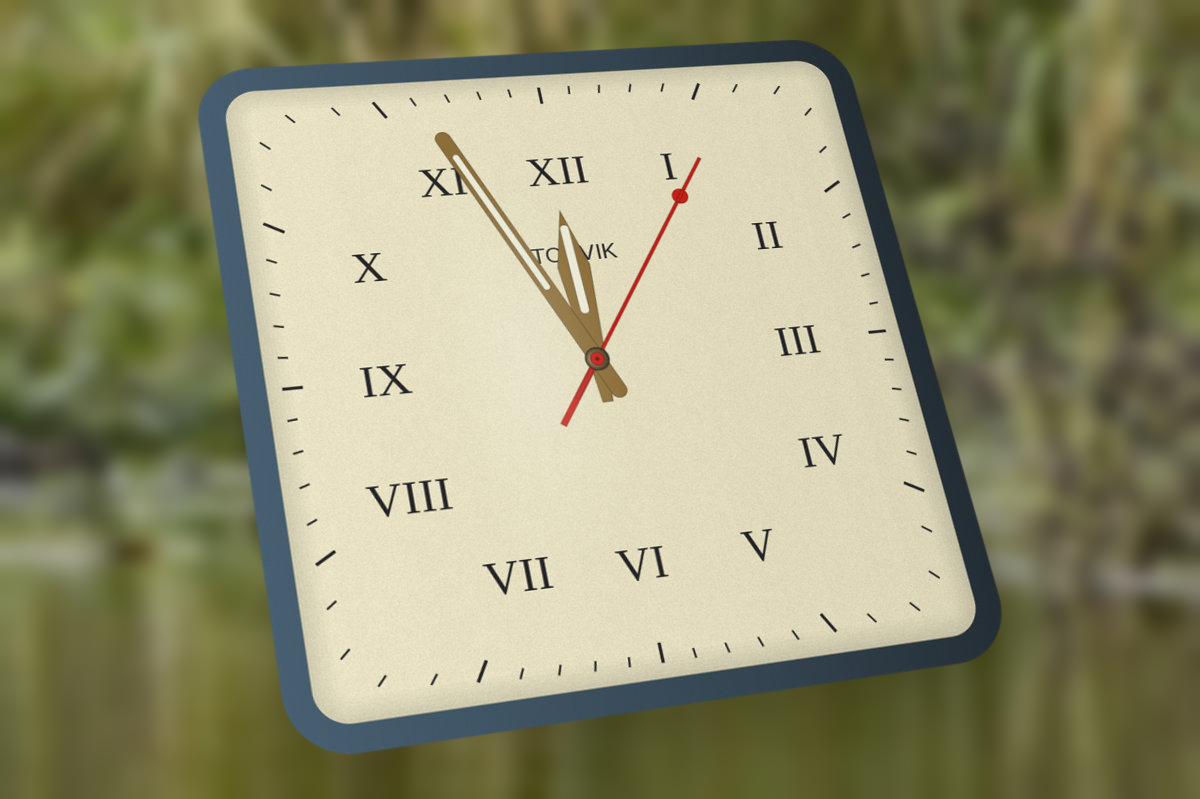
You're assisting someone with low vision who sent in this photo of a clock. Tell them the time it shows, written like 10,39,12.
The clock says 11,56,06
